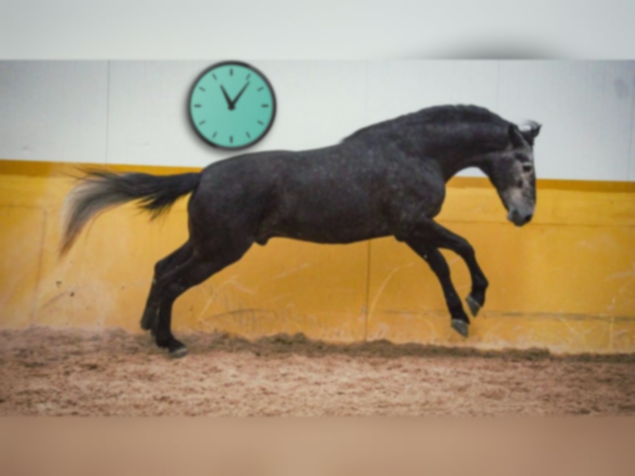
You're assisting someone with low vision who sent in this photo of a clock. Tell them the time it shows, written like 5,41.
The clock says 11,06
